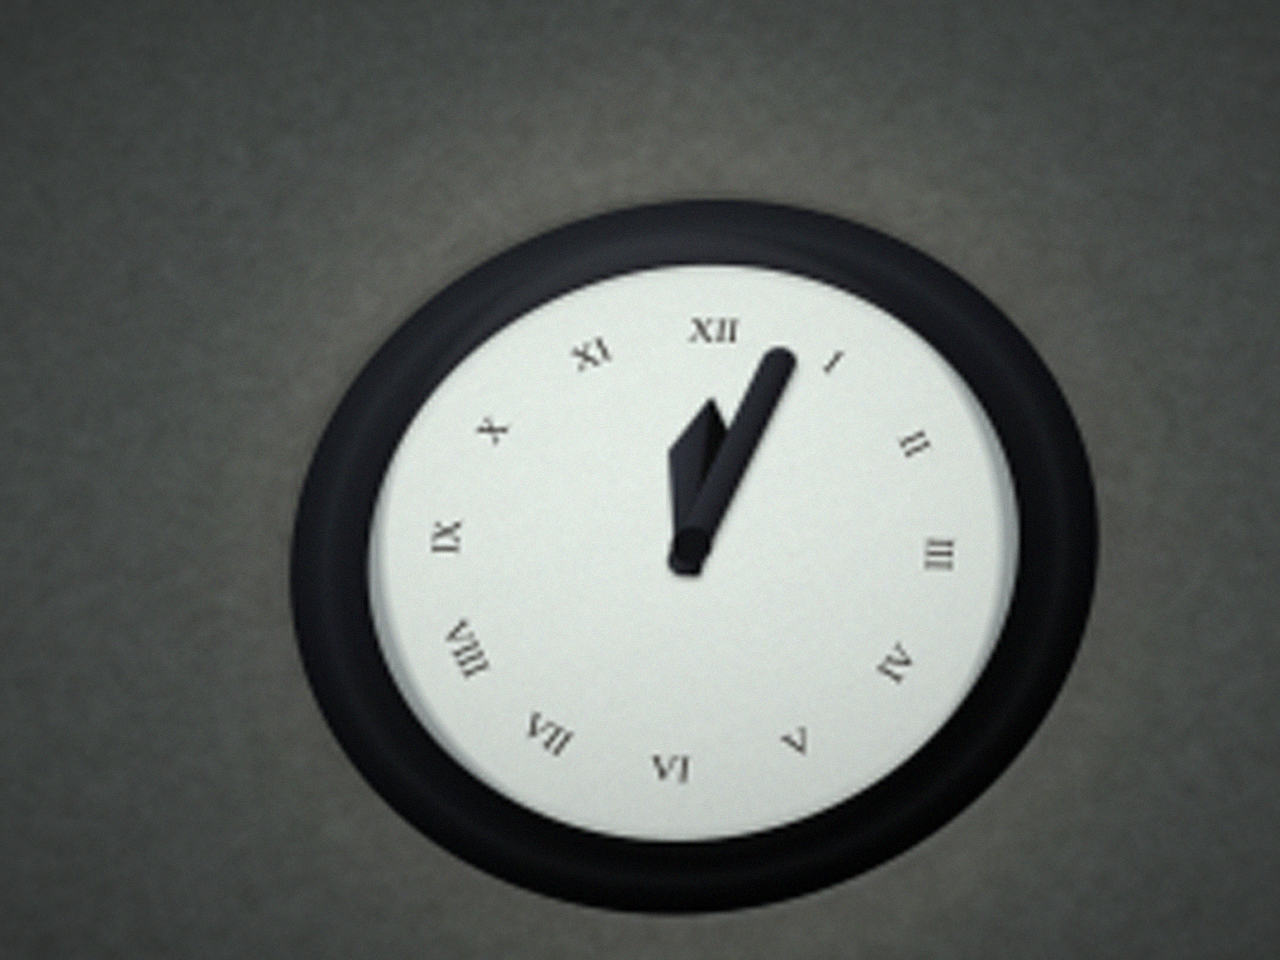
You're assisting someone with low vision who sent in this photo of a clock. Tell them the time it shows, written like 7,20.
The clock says 12,03
